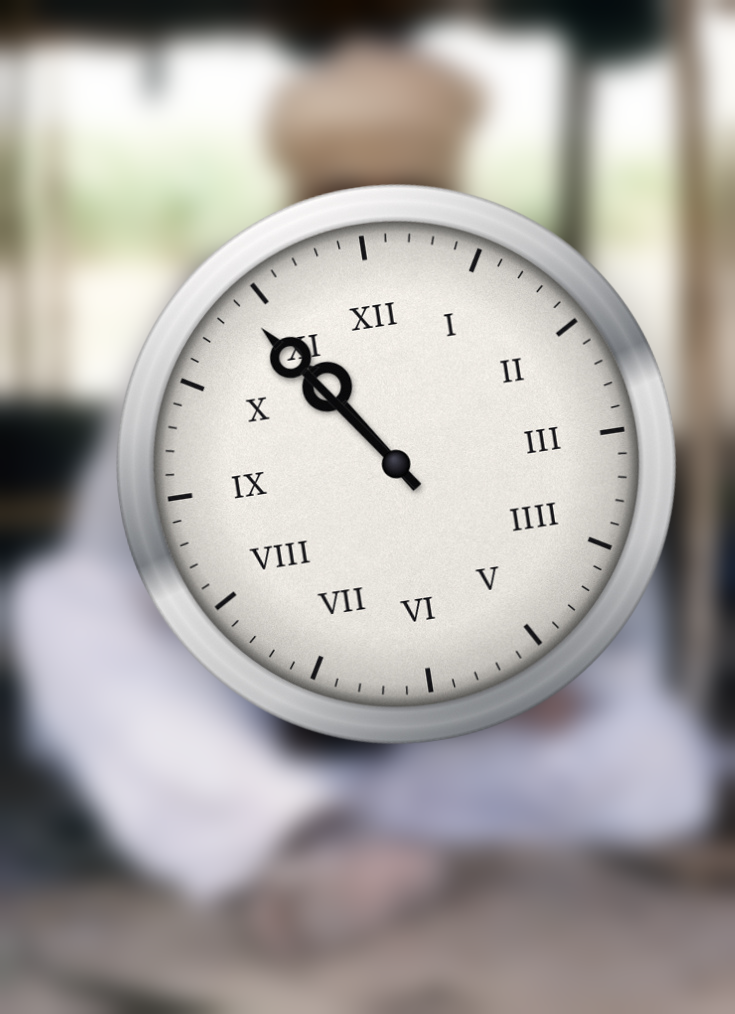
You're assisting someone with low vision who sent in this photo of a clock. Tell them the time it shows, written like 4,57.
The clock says 10,54
